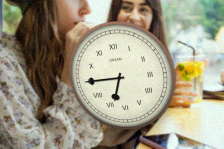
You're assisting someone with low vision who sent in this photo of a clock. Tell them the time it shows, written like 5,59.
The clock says 6,45
